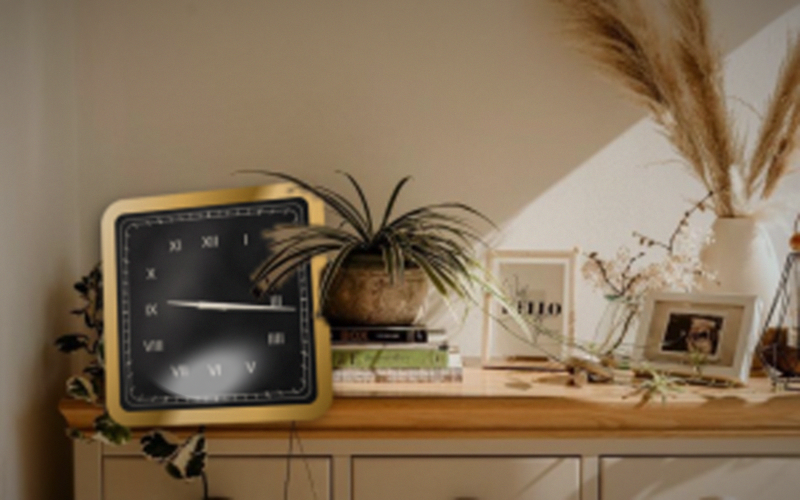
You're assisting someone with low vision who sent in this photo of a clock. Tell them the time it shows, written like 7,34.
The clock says 9,16
